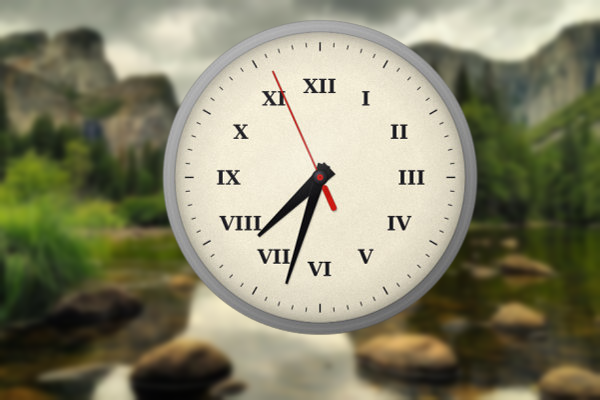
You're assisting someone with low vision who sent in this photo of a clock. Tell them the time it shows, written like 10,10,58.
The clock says 7,32,56
